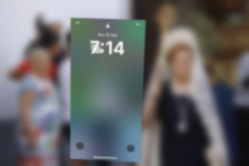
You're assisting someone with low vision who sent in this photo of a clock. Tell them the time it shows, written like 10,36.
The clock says 7,14
